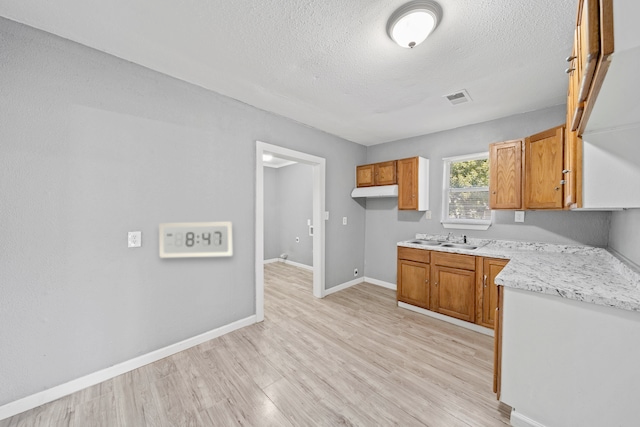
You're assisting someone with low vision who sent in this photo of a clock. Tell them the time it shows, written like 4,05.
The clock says 8,47
